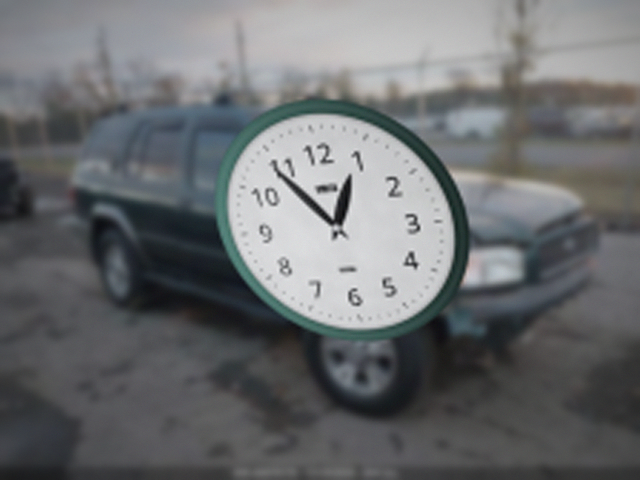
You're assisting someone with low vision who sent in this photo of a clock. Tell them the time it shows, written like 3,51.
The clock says 12,54
